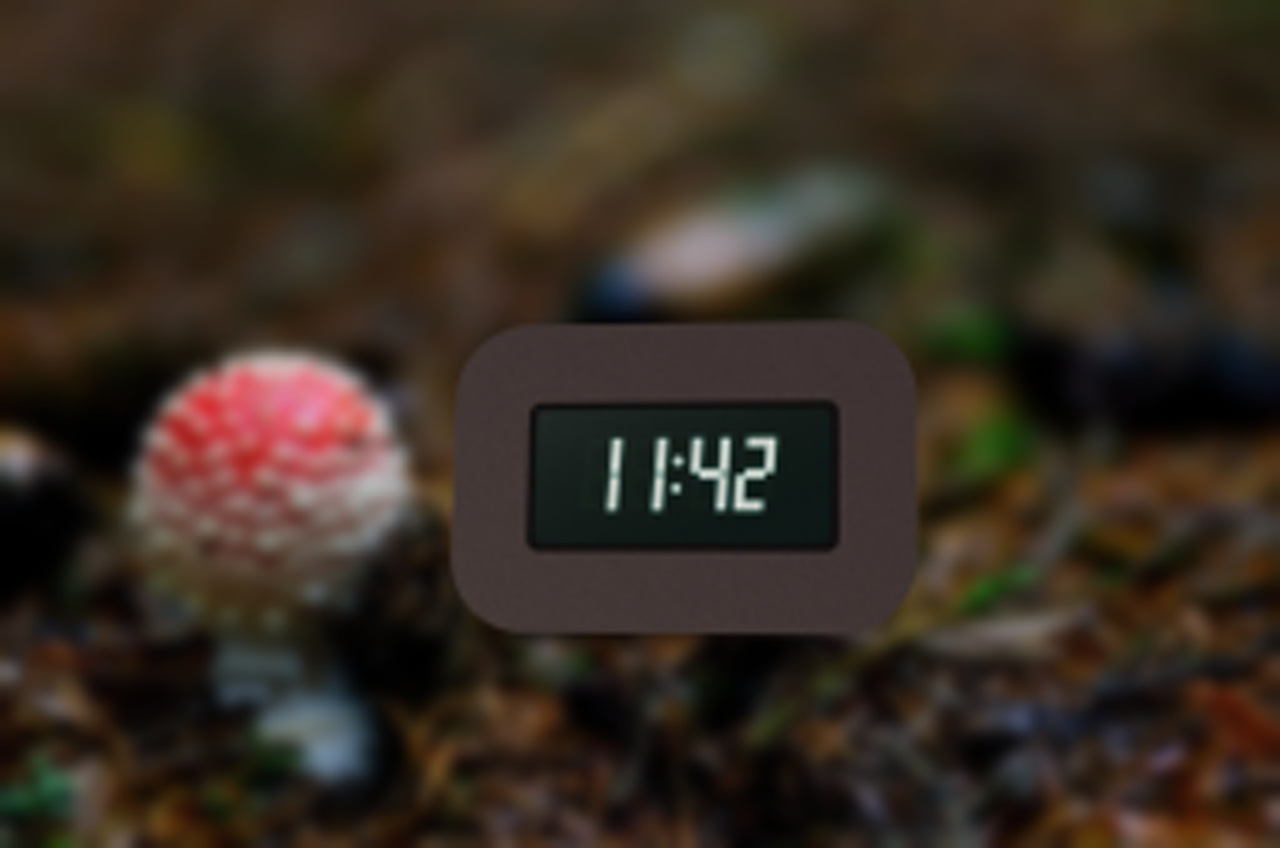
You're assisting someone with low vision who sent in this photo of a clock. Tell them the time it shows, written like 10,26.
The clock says 11,42
